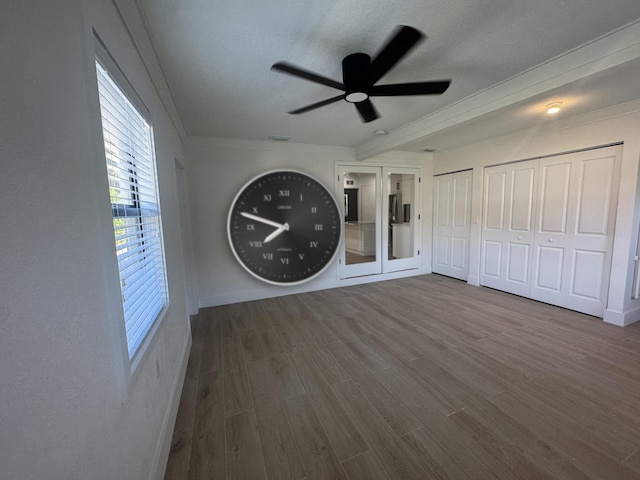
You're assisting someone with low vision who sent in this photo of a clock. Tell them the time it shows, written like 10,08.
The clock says 7,48
